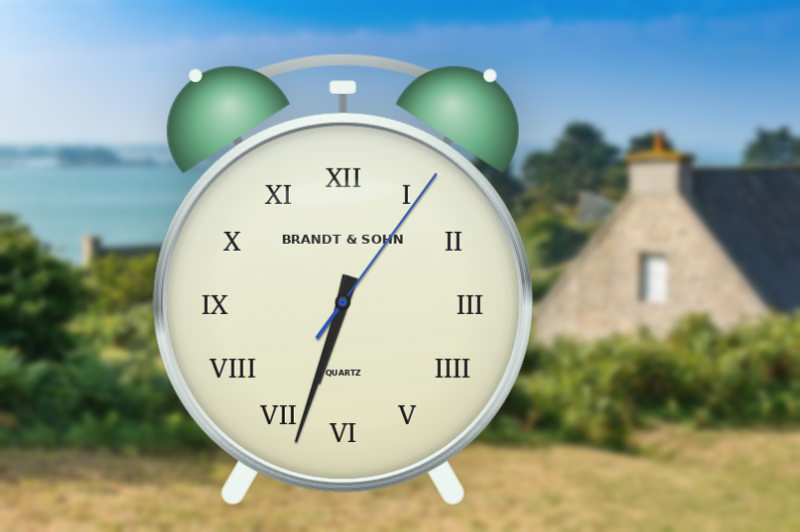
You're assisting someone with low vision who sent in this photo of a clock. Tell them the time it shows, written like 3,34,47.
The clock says 6,33,06
